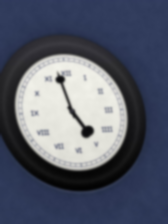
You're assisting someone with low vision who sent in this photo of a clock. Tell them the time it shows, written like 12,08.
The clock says 4,58
